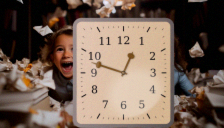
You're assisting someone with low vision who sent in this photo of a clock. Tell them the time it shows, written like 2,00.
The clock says 12,48
